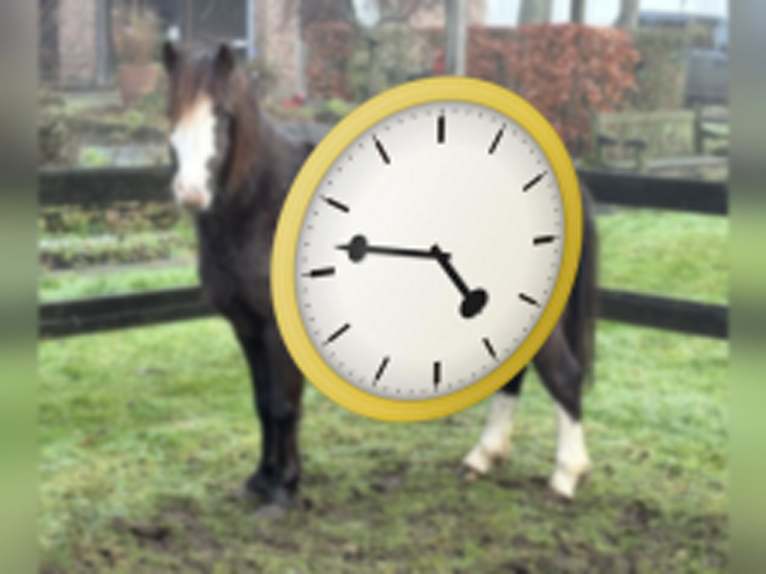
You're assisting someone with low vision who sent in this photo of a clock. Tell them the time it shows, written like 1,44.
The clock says 4,47
